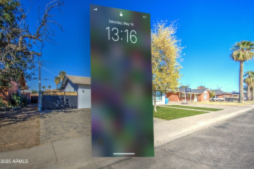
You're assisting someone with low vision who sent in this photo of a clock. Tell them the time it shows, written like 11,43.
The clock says 13,16
